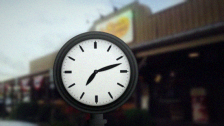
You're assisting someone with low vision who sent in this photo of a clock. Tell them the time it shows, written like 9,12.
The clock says 7,12
